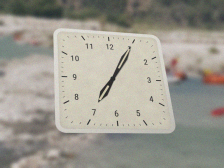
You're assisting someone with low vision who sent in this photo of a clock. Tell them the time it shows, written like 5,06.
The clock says 7,05
